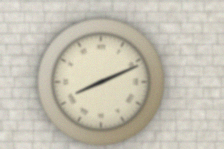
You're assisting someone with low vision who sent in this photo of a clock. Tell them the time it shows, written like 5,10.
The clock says 8,11
